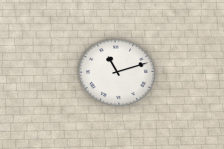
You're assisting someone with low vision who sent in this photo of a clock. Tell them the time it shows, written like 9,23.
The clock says 11,12
